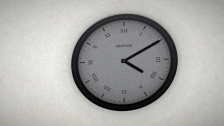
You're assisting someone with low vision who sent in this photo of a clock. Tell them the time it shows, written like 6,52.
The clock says 4,10
